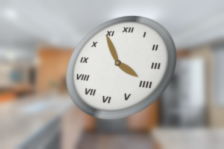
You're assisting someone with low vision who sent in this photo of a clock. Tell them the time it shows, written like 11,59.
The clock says 3,54
